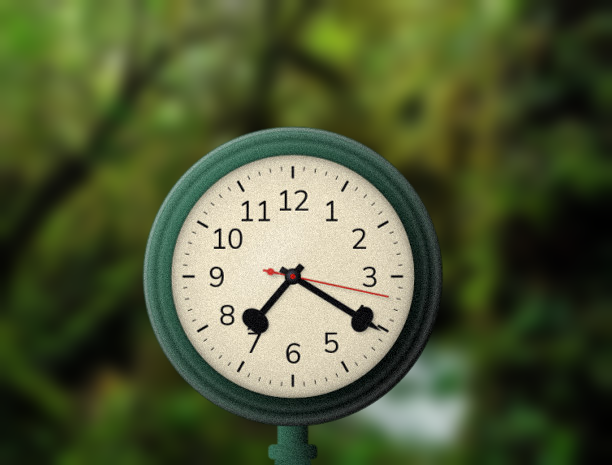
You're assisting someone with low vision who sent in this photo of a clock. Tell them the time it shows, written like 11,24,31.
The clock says 7,20,17
